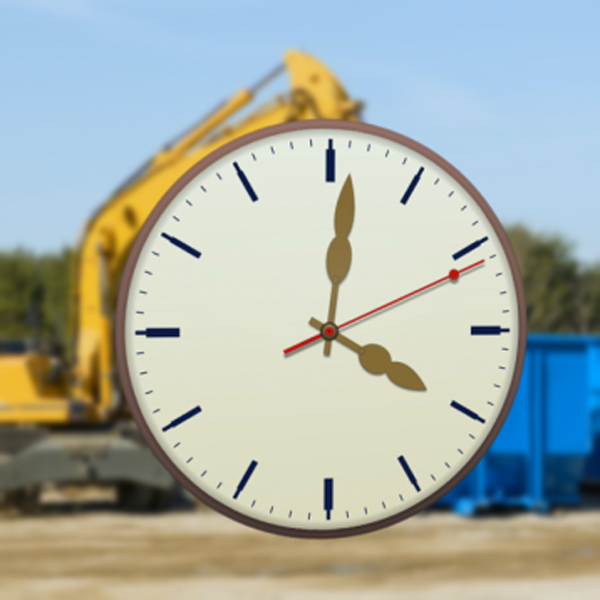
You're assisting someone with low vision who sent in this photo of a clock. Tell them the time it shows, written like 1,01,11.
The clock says 4,01,11
